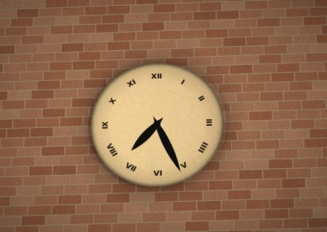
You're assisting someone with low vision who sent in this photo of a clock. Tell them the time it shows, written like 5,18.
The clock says 7,26
